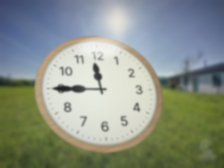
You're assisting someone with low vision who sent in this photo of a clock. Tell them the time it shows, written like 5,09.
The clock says 11,45
